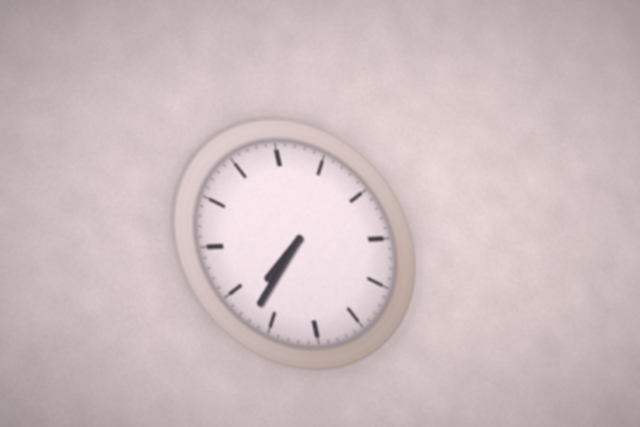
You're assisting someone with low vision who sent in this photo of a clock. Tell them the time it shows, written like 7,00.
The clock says 7,37
